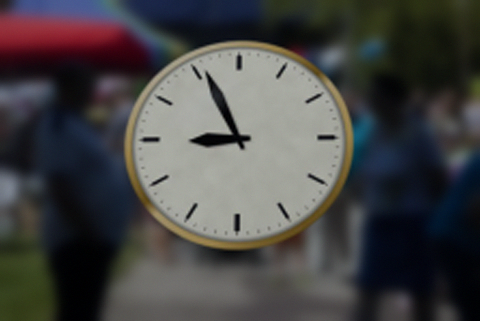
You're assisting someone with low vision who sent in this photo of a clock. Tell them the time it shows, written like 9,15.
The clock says 8,56
